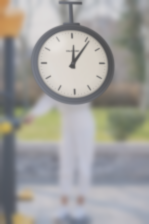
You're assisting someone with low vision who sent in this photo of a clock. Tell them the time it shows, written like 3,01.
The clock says 12,06
